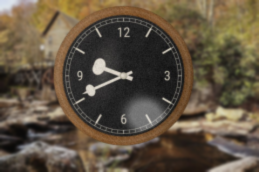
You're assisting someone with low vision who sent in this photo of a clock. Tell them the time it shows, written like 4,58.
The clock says 9,41
